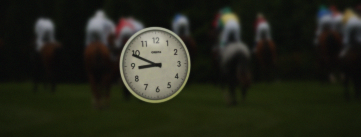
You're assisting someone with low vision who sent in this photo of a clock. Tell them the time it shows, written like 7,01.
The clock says 8,49
